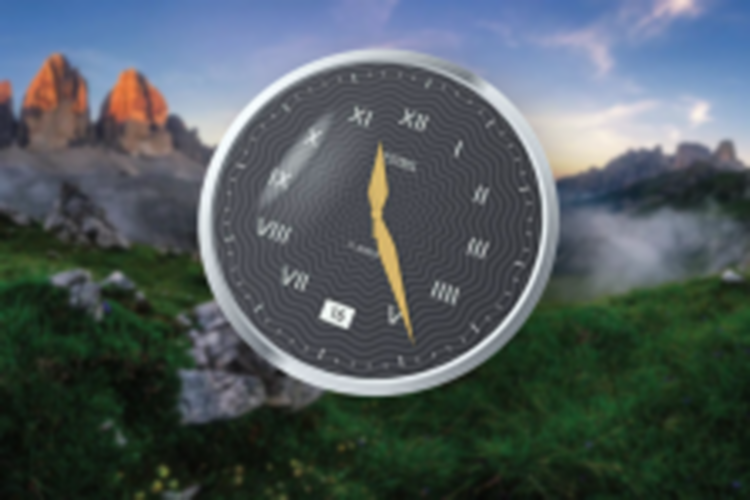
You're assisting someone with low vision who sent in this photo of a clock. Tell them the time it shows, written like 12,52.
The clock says 11,24
